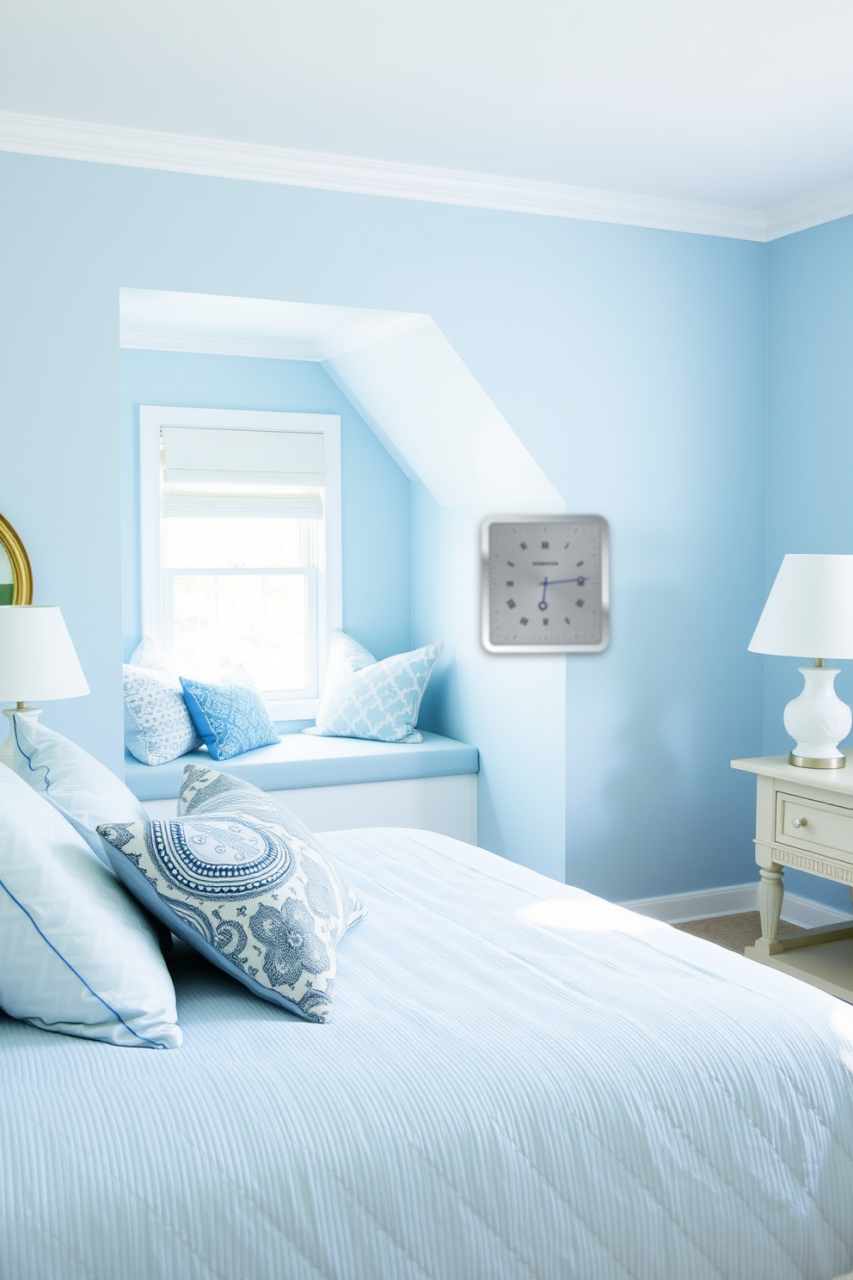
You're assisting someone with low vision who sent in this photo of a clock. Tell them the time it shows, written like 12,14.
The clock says 6,14
